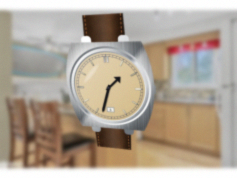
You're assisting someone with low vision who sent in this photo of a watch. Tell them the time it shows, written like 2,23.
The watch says 1,33
